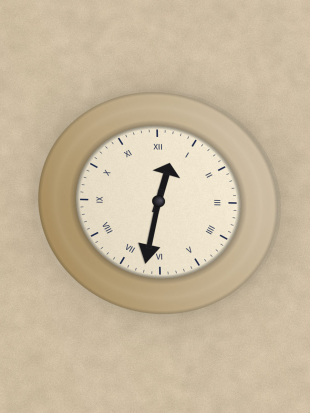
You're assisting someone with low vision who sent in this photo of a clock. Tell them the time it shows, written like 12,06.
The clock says 12,32
